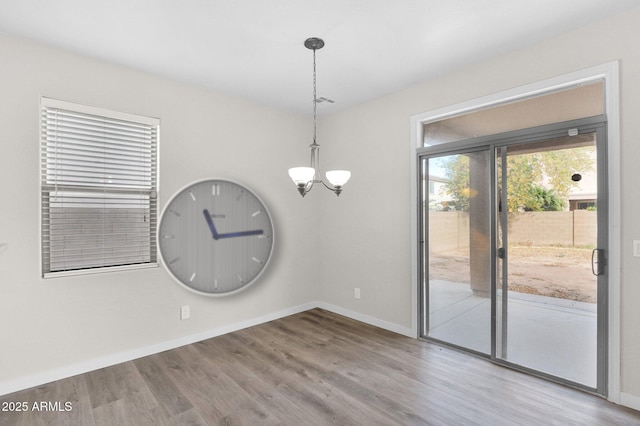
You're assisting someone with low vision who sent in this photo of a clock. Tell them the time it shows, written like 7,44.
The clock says 11,14
